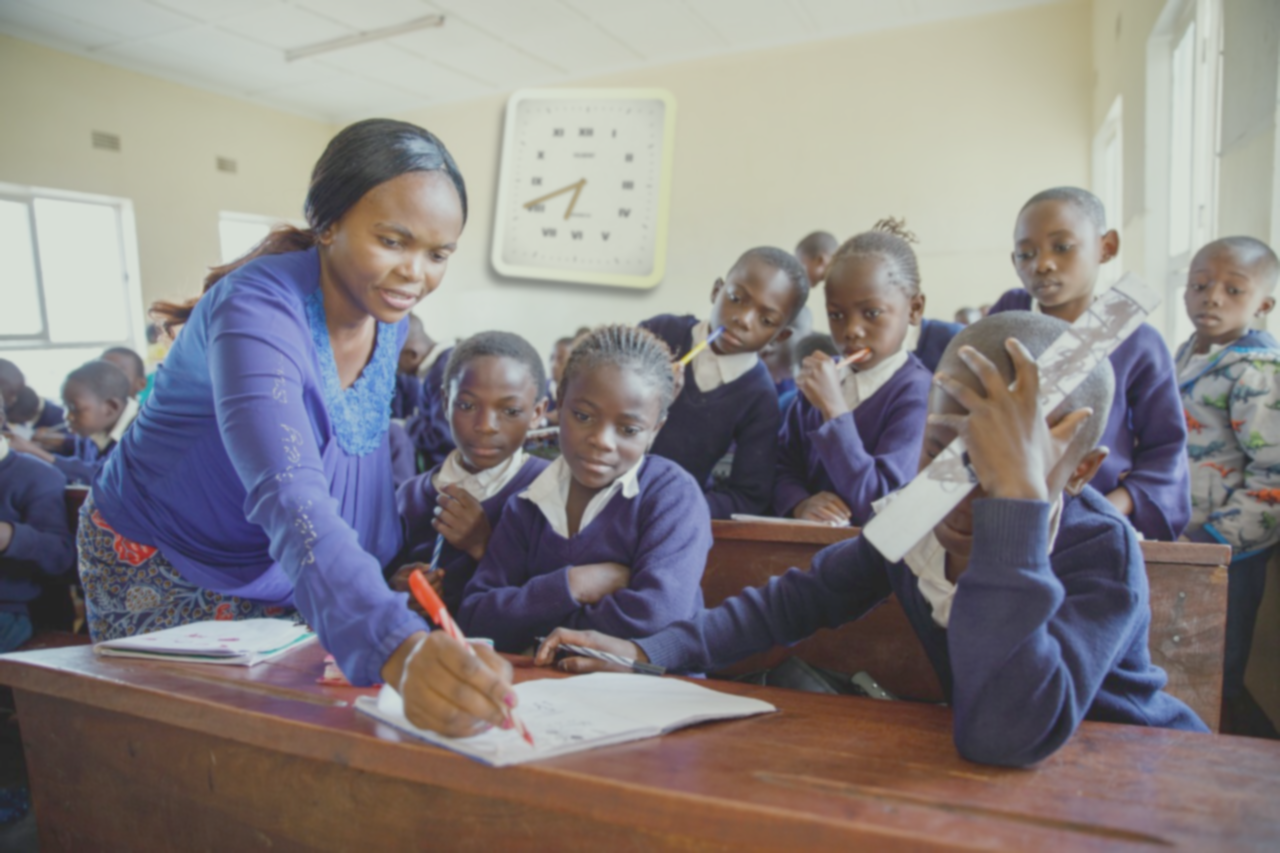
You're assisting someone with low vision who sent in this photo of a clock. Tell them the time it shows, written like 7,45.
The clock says 6,41
